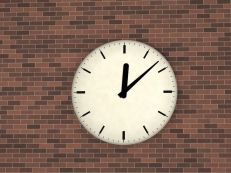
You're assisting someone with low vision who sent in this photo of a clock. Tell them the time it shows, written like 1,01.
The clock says 12,08
